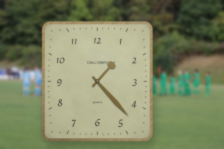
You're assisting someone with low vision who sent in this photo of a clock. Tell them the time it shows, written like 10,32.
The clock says 1,23
